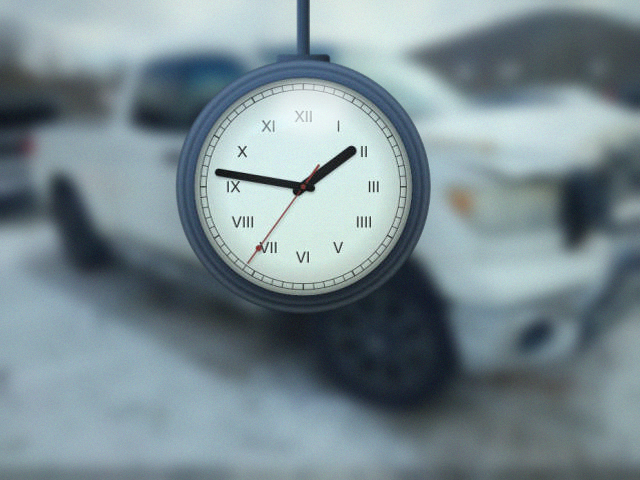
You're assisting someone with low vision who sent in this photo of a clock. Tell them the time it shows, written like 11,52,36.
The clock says 1,46,36
